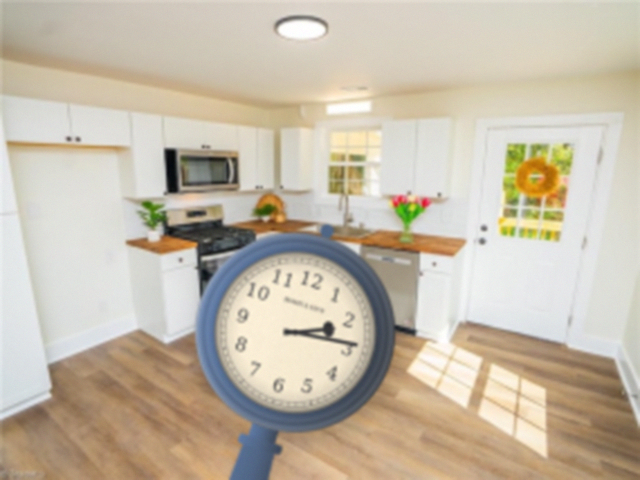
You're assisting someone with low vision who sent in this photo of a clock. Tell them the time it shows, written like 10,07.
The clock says 2,14
